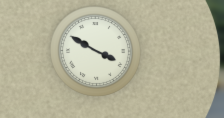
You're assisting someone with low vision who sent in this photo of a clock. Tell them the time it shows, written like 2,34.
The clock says 3,50
